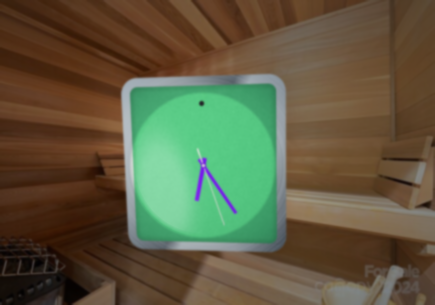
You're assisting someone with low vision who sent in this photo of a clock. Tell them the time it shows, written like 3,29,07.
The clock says 6,24,27
